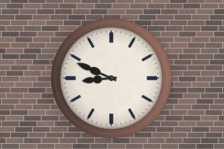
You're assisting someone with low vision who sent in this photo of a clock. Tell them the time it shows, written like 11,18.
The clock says 8,49
